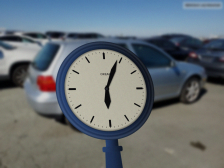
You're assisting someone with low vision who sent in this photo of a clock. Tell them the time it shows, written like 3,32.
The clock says 6,04
